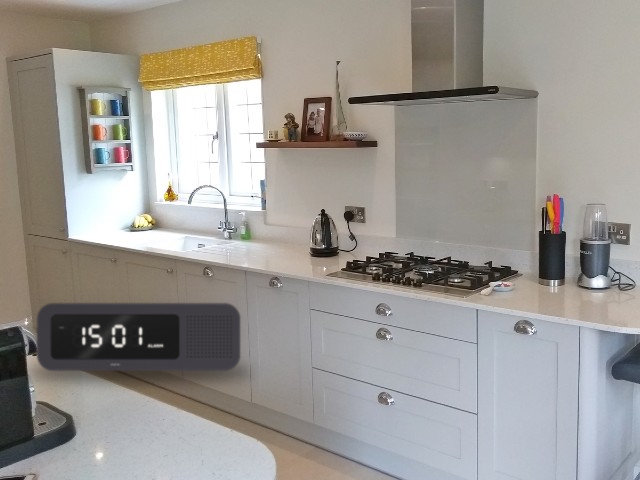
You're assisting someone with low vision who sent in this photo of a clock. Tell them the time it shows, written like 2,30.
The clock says 15,01
